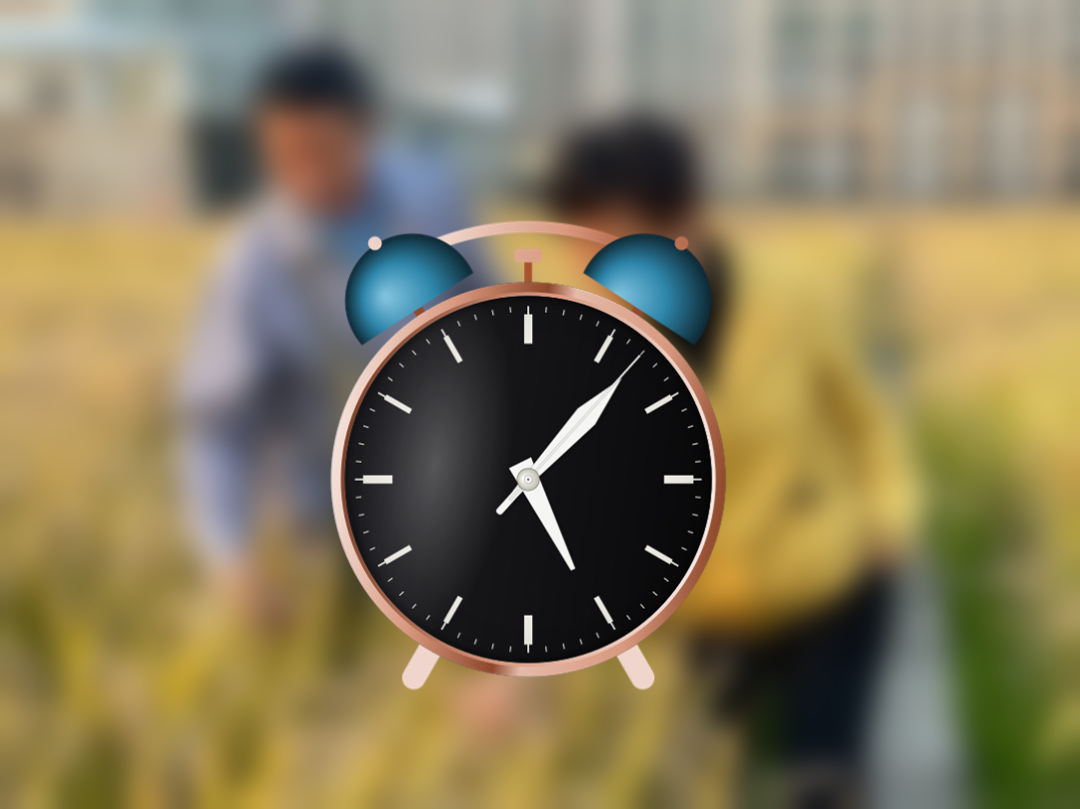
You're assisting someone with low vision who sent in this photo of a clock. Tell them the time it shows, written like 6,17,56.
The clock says 5,07,07
